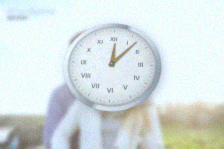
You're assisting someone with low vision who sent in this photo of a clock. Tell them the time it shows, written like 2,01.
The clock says 12,07
